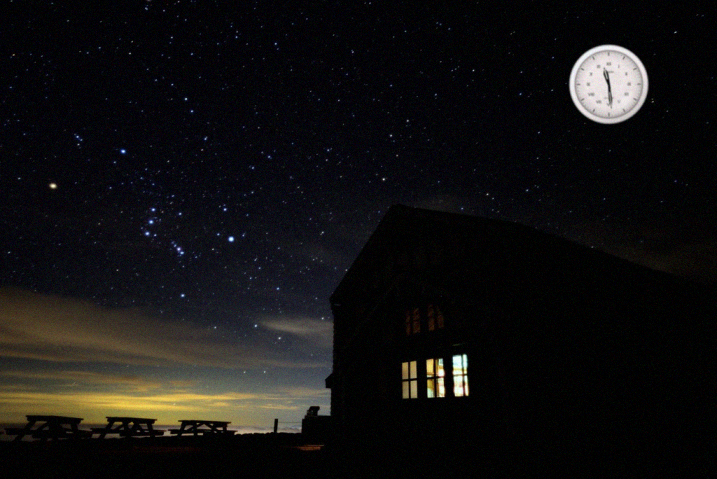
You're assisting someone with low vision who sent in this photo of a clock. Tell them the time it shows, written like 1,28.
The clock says 11,29
